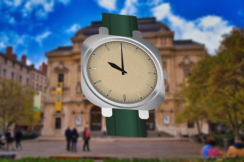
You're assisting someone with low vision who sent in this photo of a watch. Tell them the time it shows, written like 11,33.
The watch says 10,00
